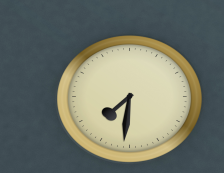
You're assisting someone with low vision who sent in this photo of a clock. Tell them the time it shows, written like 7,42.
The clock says 7,31
